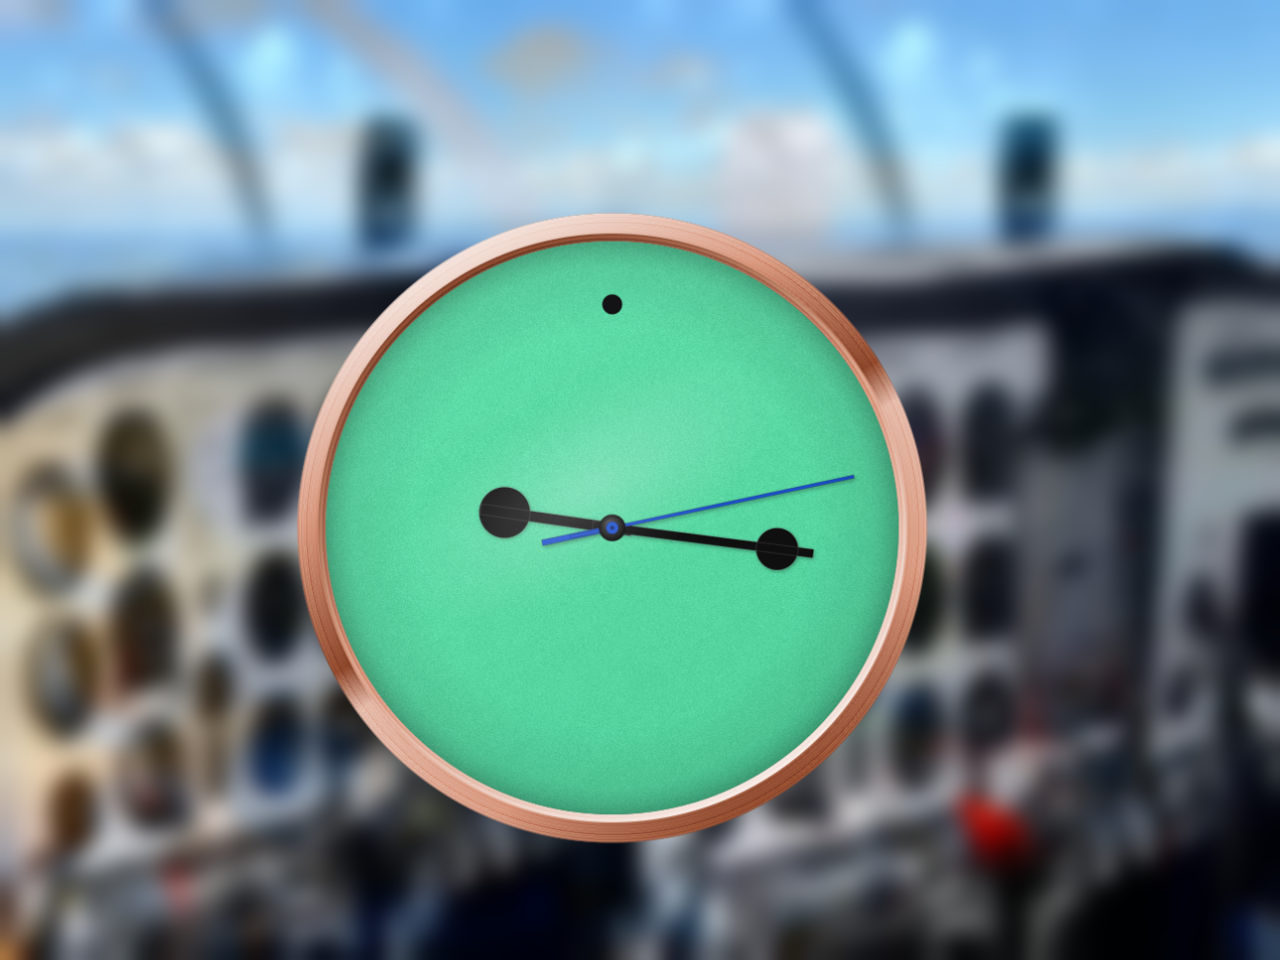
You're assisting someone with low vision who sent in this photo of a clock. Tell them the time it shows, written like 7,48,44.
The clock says 9,16,13
